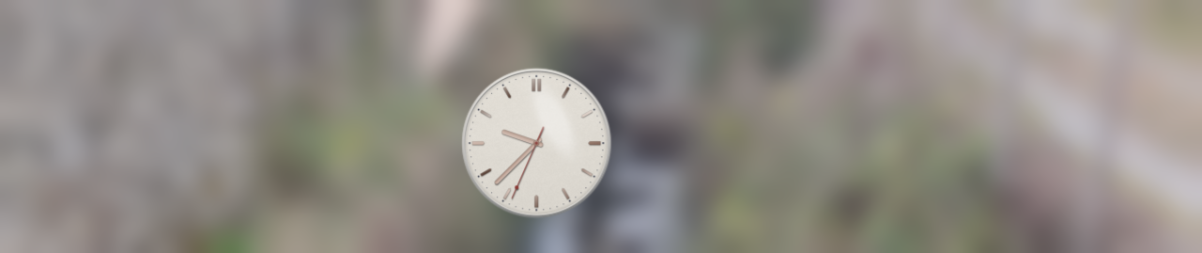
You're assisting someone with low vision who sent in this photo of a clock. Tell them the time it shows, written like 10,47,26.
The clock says 9,37,34
